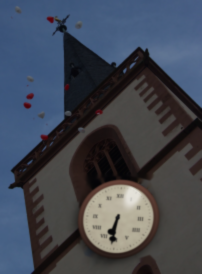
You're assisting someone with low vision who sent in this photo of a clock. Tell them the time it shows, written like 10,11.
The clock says 6,31
